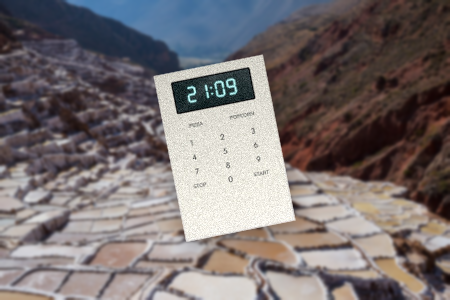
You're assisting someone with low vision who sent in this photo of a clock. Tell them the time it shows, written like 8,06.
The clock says 21,09
